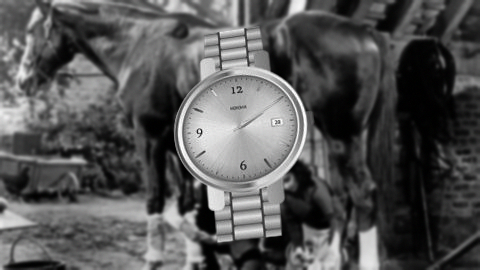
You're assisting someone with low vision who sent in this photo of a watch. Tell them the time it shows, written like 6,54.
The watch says 2,10
